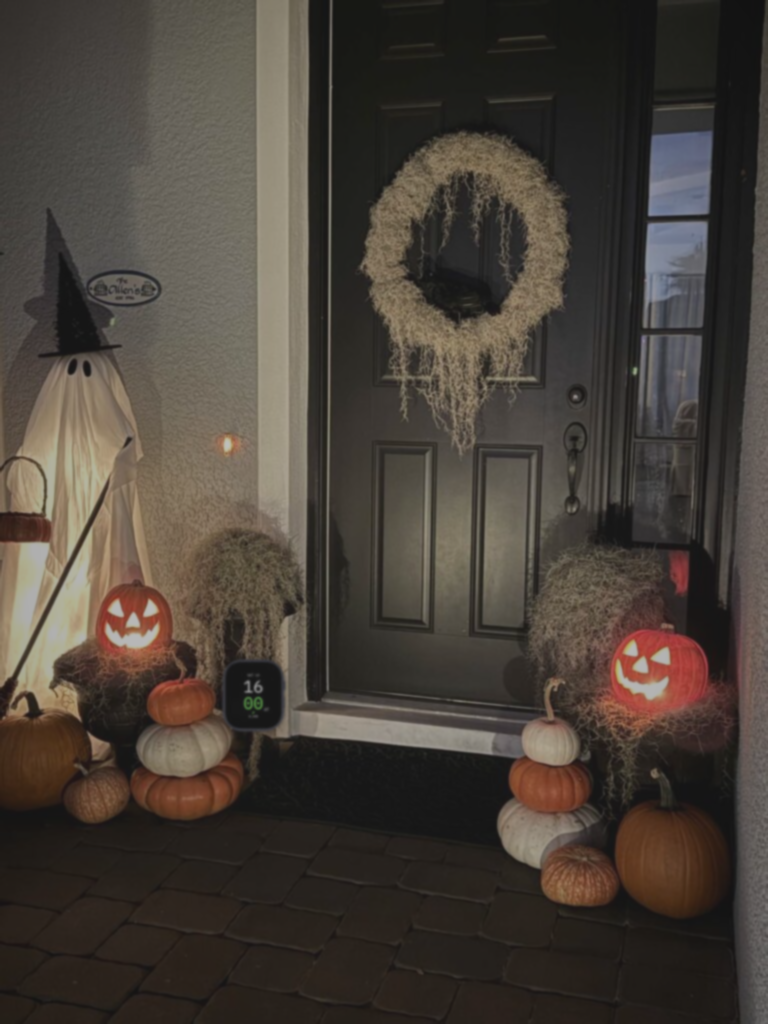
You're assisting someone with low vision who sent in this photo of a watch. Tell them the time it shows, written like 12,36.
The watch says 16,00
